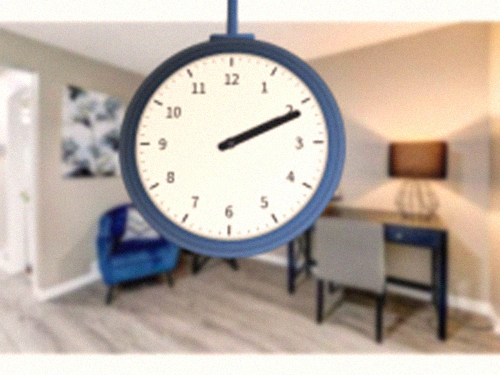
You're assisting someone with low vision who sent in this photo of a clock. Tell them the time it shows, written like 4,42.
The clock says 2,11
